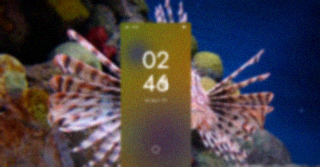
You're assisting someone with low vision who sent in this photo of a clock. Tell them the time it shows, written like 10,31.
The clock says 2,46
